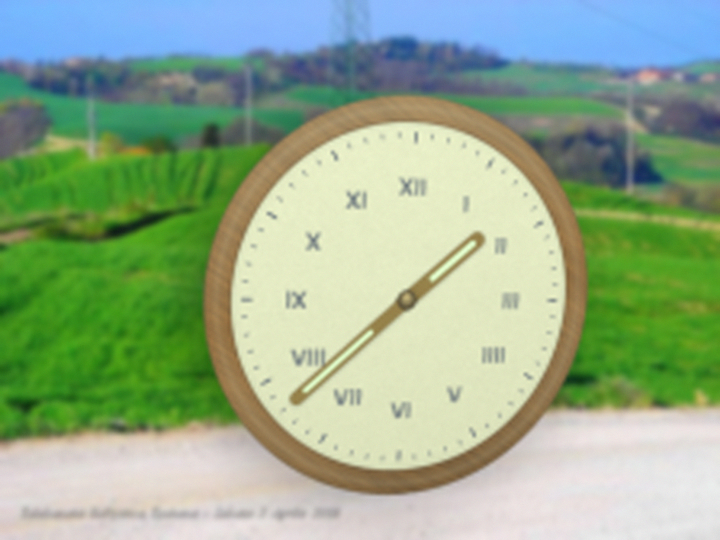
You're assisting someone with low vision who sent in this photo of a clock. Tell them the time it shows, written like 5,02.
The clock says 1,38
